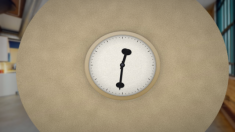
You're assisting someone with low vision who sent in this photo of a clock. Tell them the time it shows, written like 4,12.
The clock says 12,31
